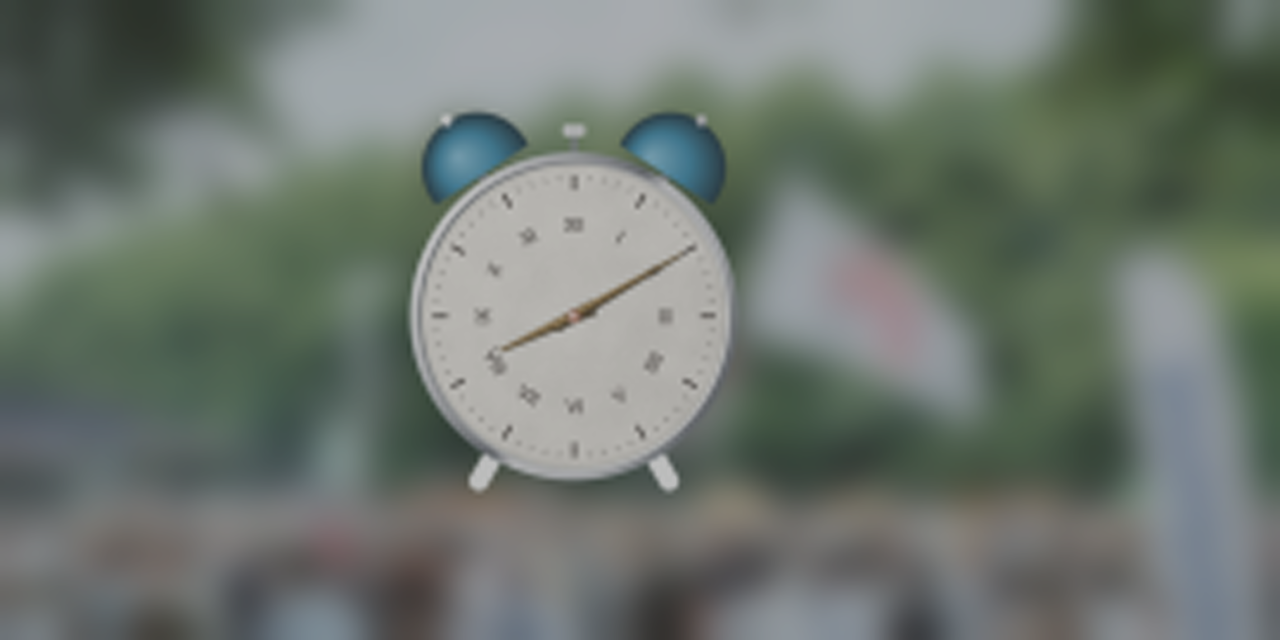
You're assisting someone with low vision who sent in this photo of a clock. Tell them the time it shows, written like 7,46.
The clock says 8,10
